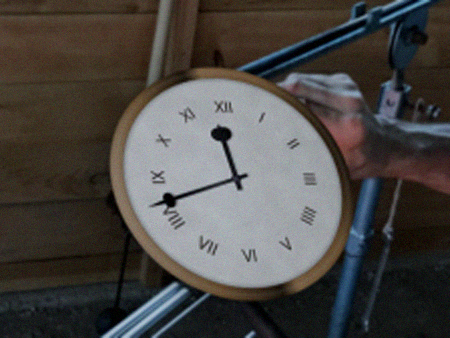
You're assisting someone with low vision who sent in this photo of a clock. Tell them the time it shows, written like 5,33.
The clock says 11,42
